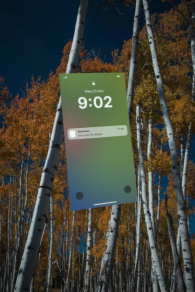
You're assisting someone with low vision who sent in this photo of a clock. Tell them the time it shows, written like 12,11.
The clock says 9,02
